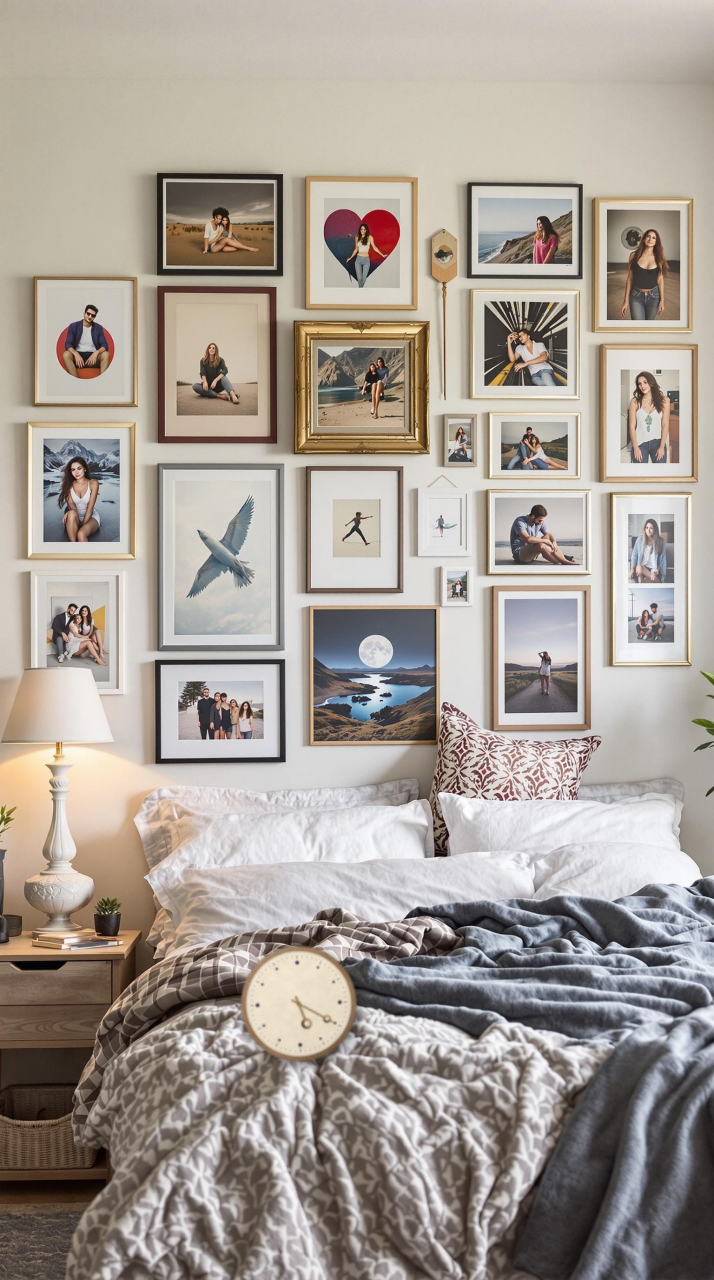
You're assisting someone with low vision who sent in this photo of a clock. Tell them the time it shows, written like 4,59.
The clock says 5,20
